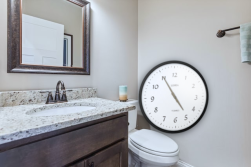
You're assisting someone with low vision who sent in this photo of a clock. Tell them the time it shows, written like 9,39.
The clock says 4,55
